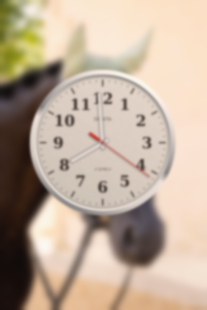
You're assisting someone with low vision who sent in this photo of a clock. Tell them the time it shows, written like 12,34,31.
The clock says 7,59,21
